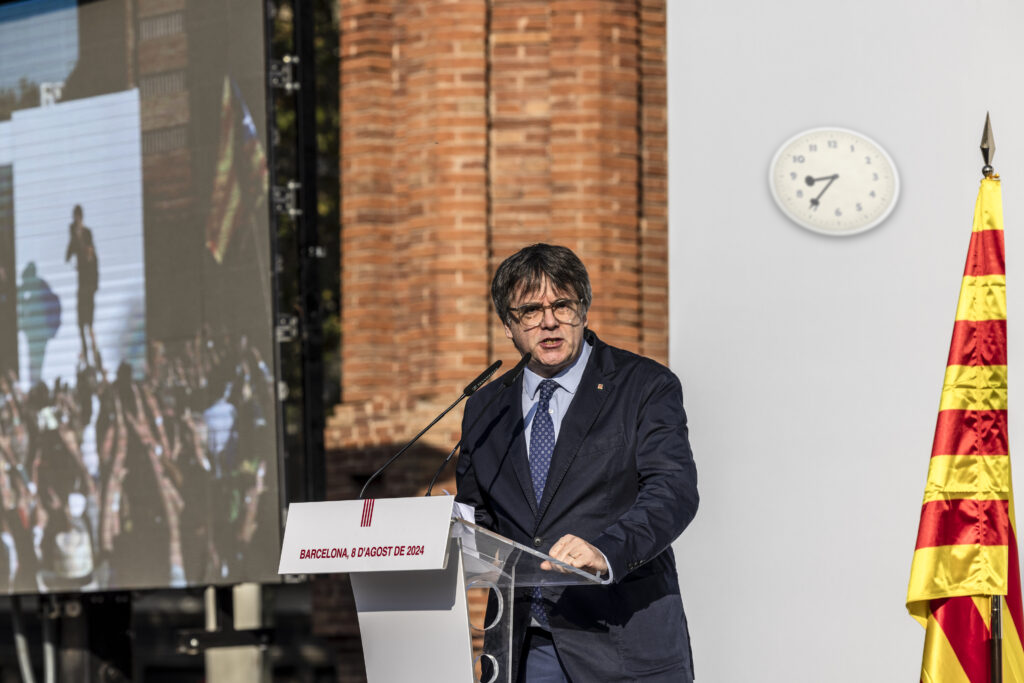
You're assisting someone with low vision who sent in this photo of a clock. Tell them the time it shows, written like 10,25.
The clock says 8,36
